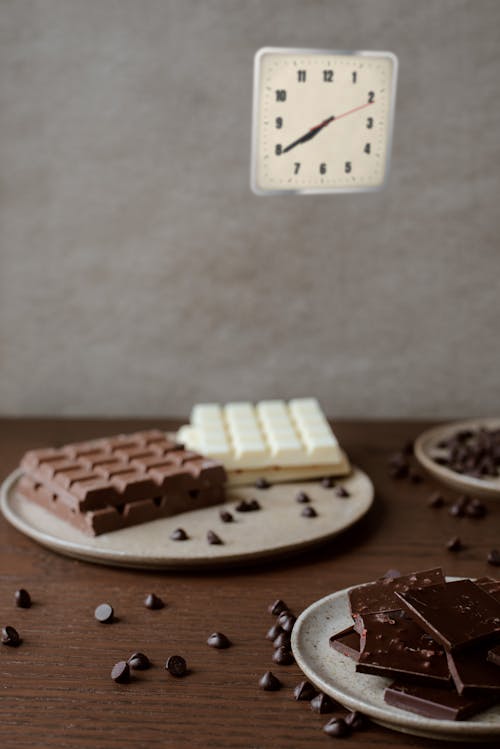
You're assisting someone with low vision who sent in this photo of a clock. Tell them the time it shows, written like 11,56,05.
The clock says 7,39,11
